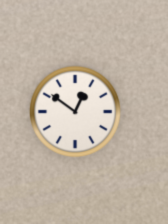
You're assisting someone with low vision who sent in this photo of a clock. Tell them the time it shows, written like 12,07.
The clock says 12,51
